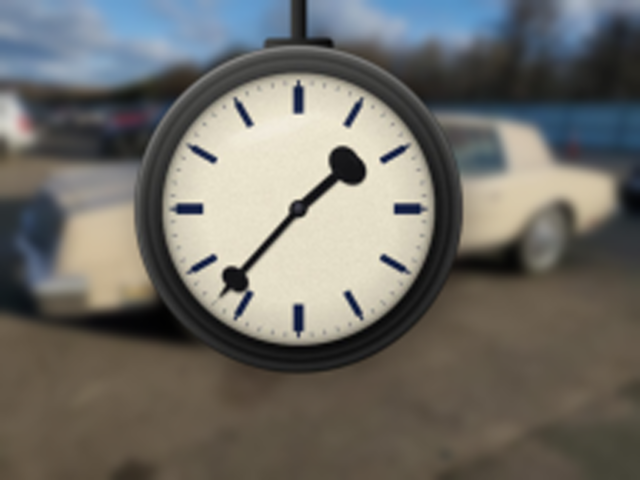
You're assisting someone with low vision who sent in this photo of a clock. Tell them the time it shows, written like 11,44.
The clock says 1,37
